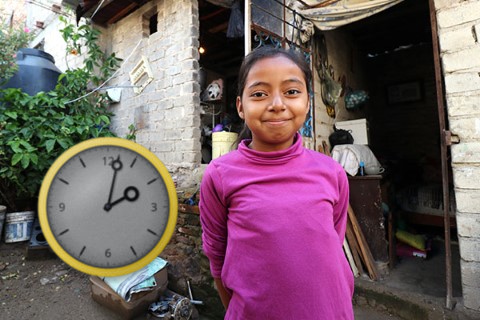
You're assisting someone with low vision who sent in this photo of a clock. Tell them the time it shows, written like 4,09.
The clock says 2,02
